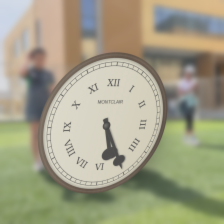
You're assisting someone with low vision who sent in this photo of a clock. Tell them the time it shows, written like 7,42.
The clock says 5,25
